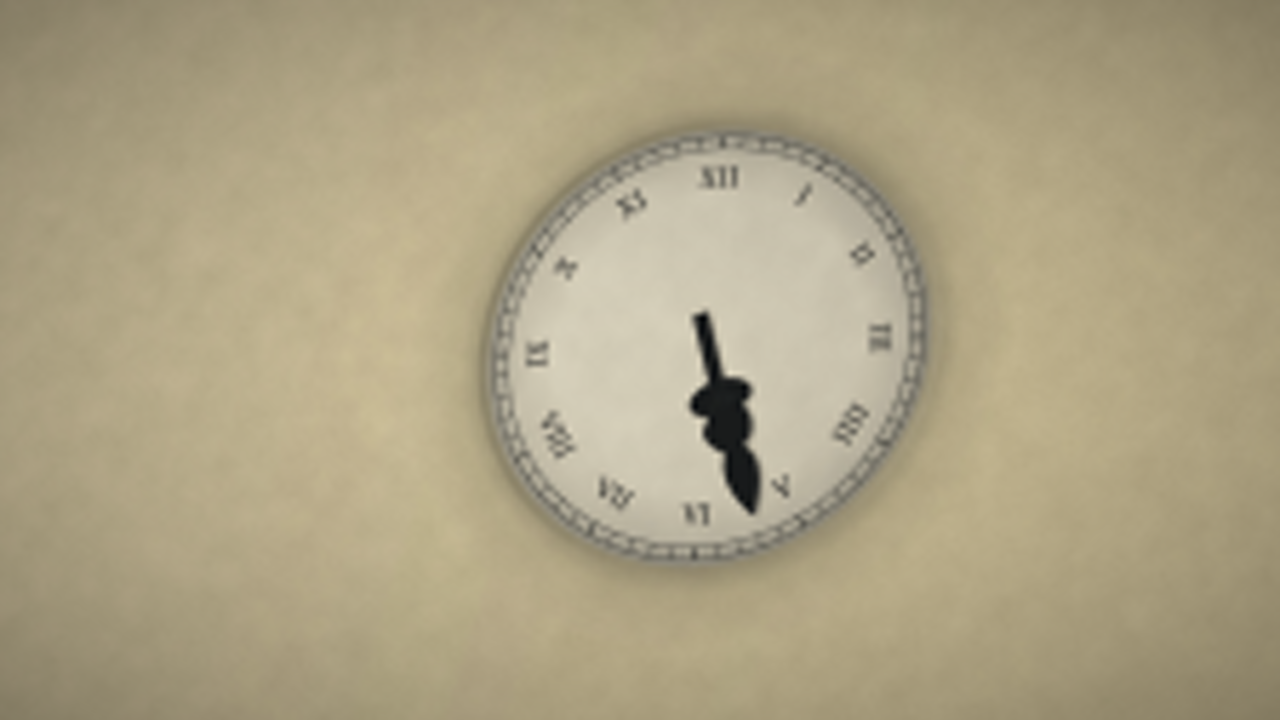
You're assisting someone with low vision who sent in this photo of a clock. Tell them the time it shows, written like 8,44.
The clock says 5,27
